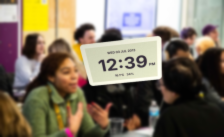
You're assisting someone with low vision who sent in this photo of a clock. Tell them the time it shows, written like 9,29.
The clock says 12,39
